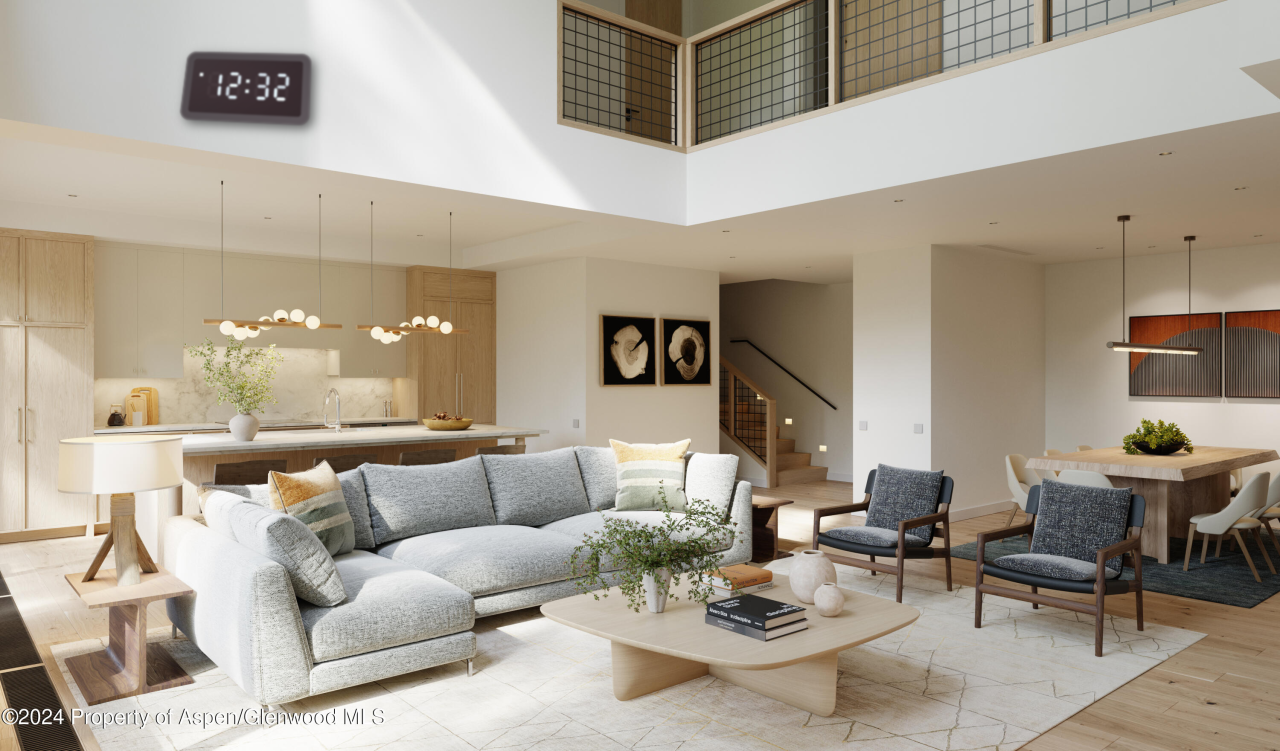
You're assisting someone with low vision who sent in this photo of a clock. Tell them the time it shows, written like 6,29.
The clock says 12,32
